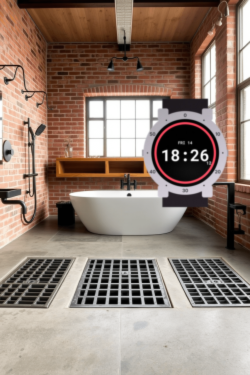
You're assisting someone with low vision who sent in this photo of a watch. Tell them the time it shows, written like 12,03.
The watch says 18,26
